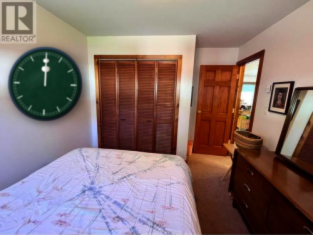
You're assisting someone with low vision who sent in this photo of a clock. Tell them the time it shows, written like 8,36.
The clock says 12,00
